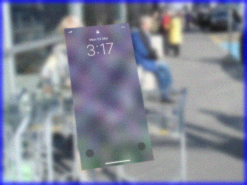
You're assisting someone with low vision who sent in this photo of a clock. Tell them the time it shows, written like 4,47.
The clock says 3,17
